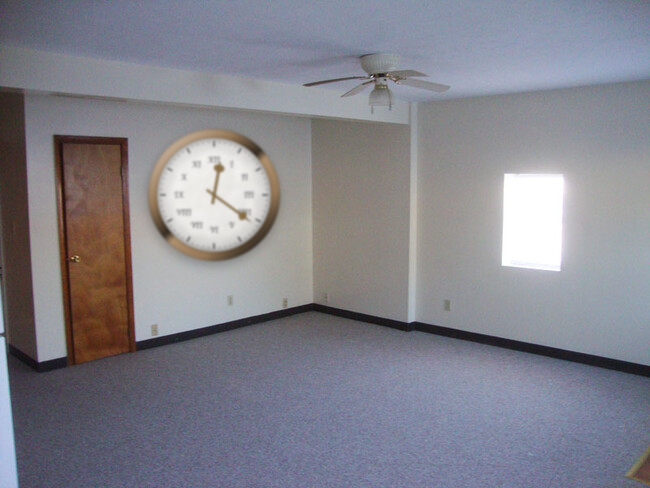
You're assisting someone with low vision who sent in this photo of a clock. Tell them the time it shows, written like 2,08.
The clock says 12,21
